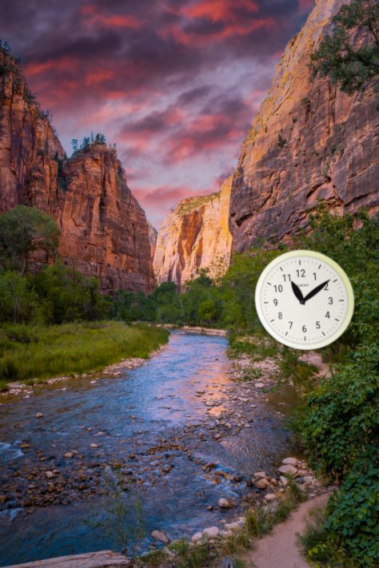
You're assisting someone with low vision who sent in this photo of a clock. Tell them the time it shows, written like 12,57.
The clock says 11,09
